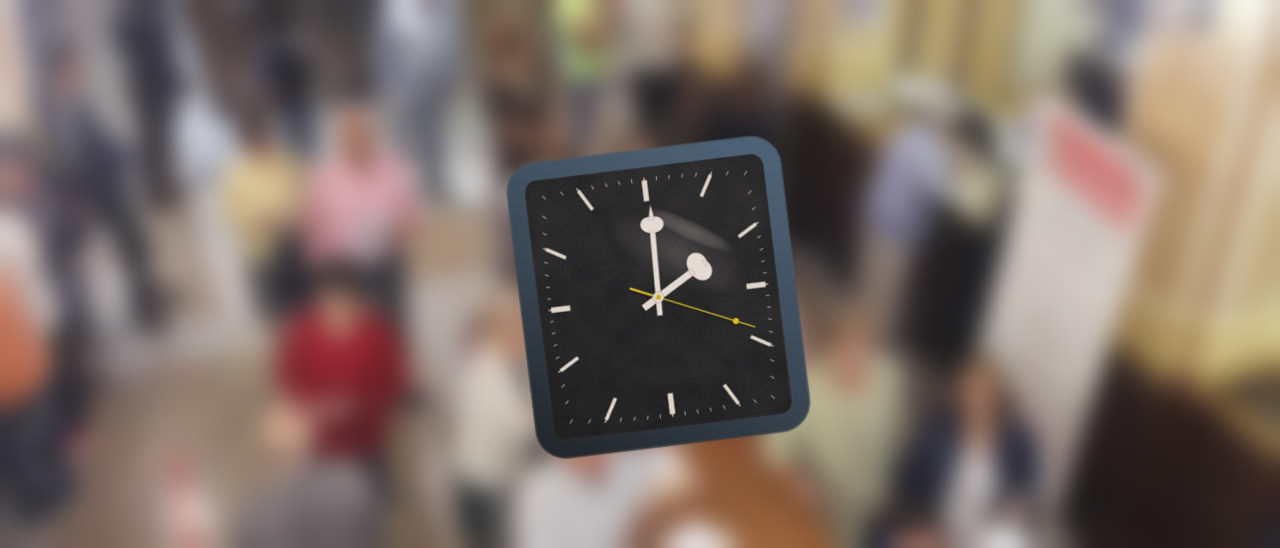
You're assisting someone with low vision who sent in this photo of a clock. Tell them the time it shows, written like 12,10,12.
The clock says 2,00,19
